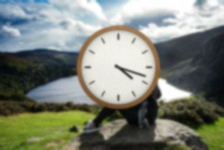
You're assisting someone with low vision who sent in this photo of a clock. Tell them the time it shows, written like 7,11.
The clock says 4,18
